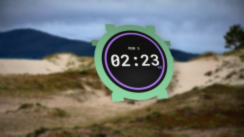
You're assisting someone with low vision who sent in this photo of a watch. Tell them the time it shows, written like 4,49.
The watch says 2,23
